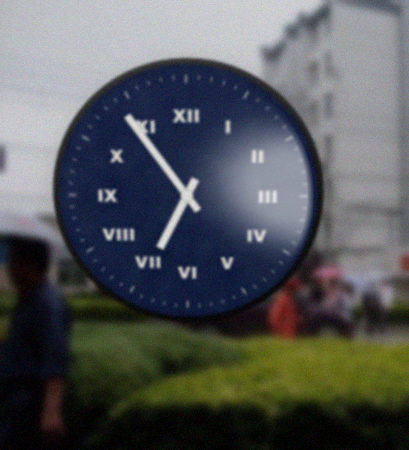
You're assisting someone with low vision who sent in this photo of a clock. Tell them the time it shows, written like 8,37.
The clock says 6,54
